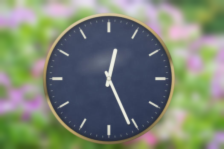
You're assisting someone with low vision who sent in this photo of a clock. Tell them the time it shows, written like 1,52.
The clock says 12,26
